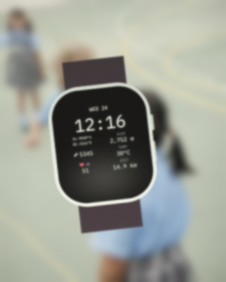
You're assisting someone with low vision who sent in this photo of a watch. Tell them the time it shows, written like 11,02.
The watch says 12,16
